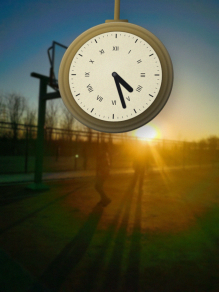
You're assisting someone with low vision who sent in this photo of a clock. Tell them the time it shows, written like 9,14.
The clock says 4,27
